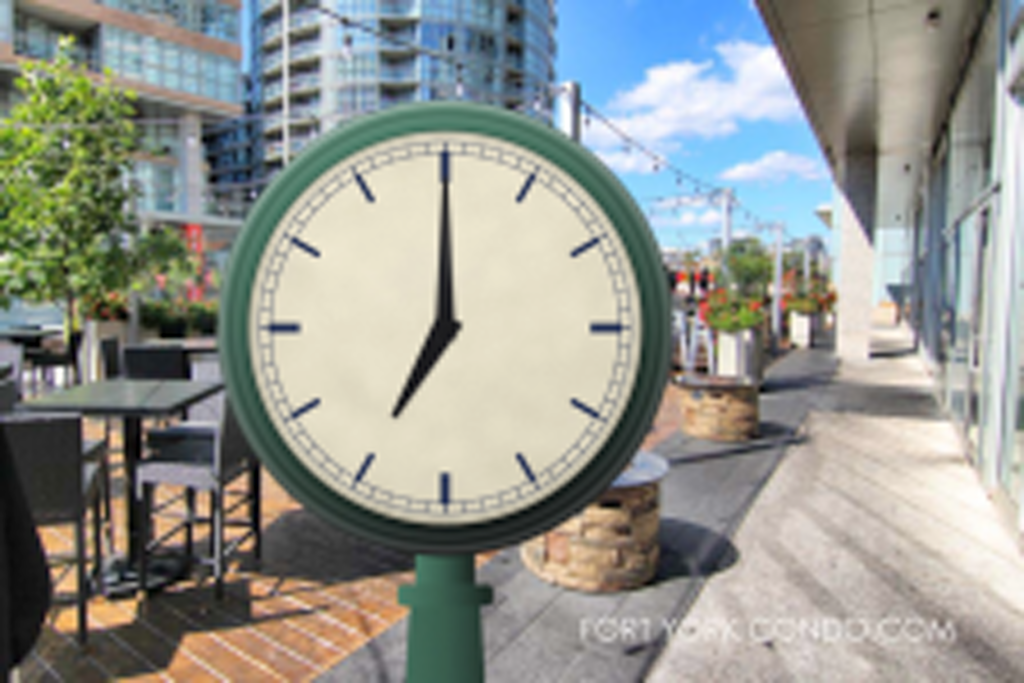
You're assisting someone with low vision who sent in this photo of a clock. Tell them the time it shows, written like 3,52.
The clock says 7,00
